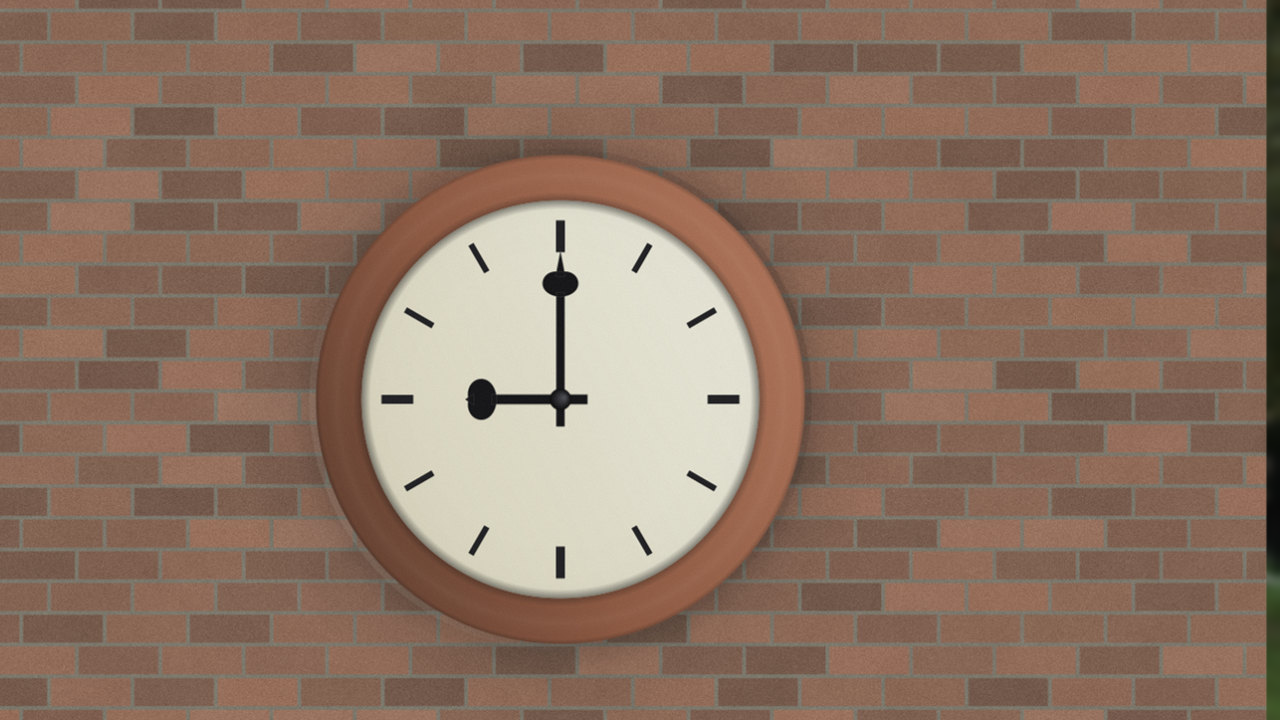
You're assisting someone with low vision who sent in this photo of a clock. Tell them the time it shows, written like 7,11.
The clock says 9,00
